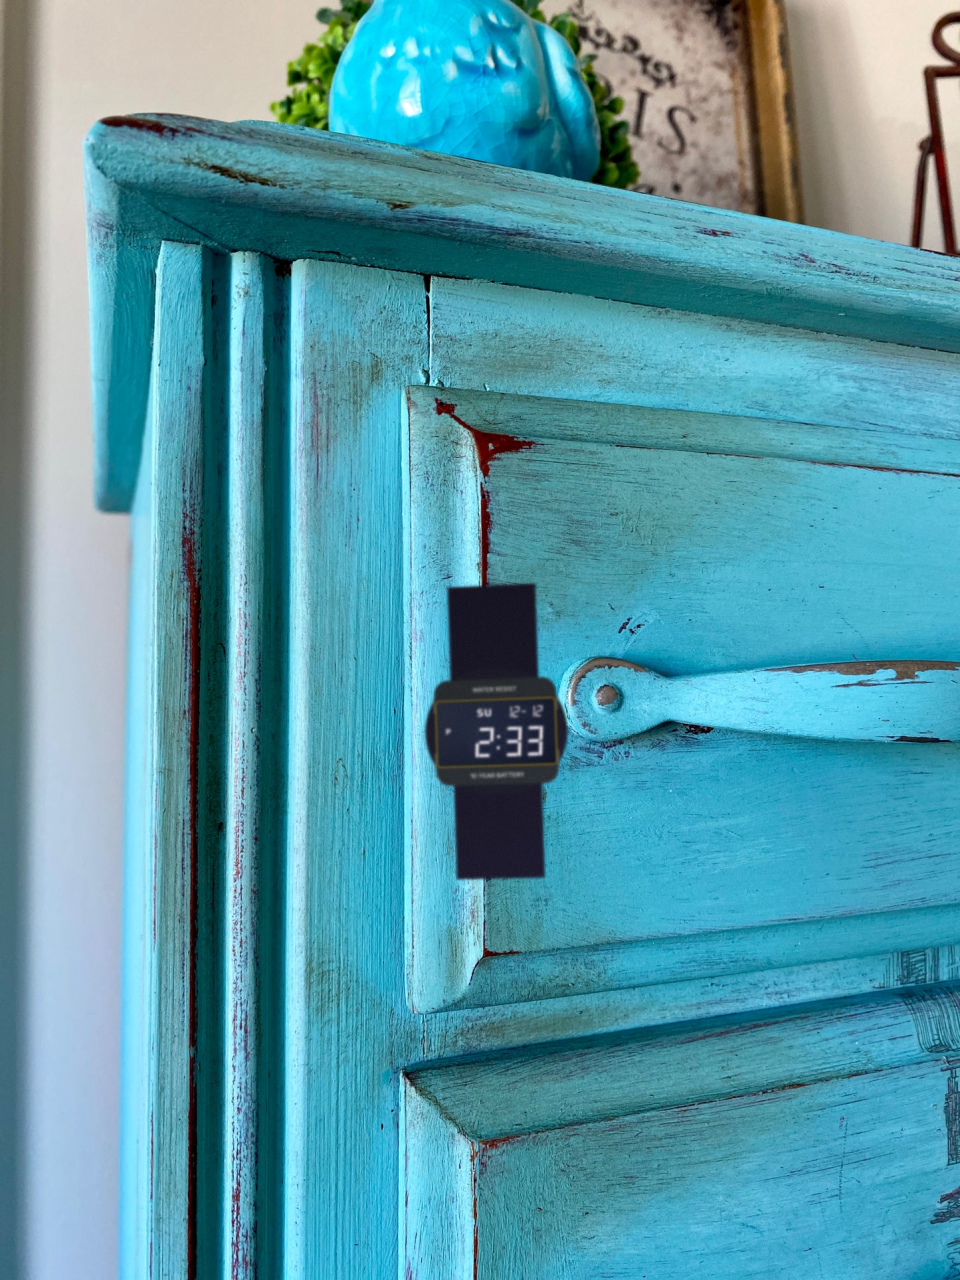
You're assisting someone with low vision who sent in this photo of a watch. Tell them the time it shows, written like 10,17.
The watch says 2,33
